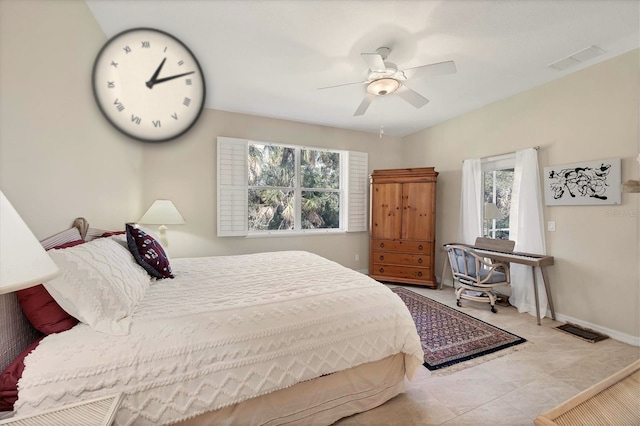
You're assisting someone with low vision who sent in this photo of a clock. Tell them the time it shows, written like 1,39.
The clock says 1,13
